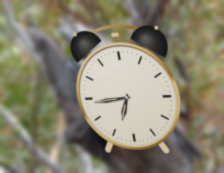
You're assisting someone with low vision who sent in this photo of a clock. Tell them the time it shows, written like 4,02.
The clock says 6,44
